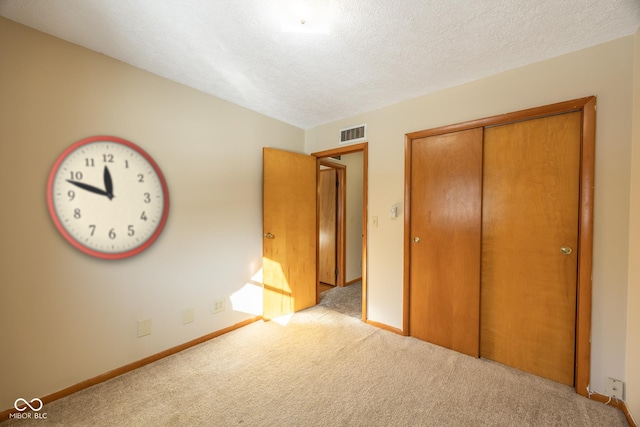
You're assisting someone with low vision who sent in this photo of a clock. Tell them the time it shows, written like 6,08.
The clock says 11,48
